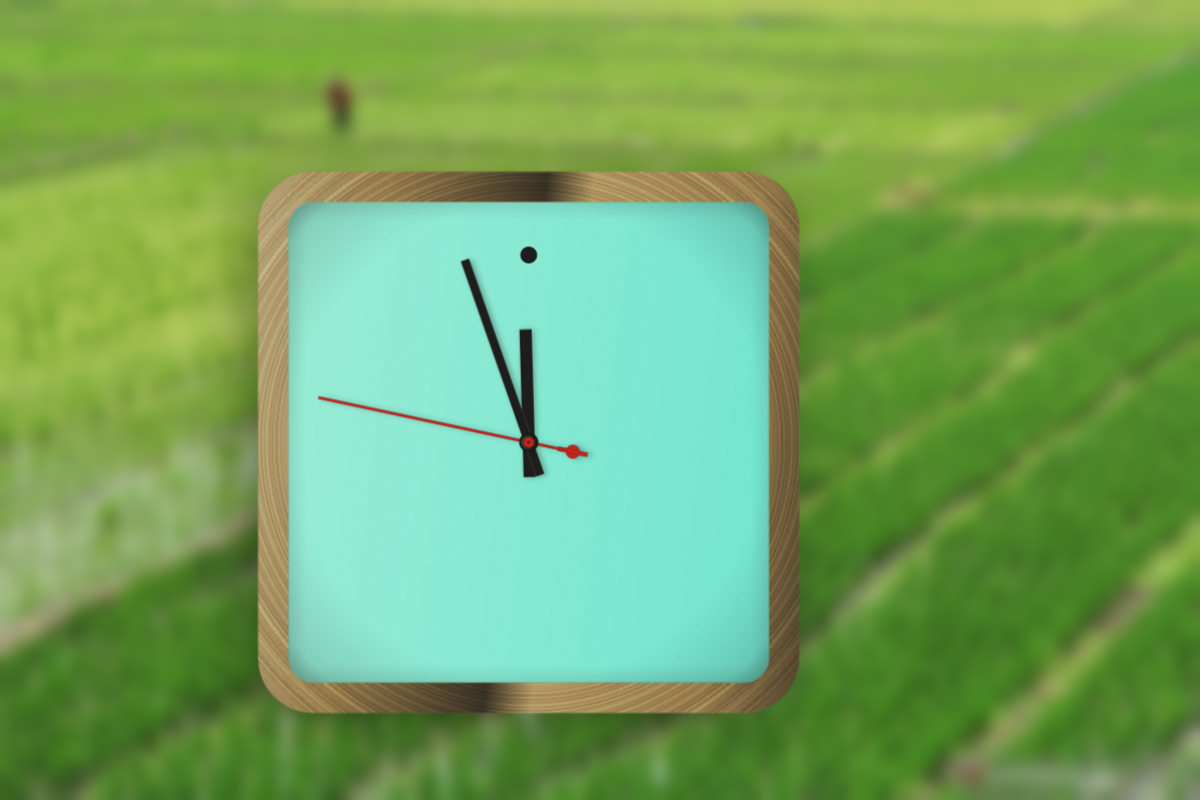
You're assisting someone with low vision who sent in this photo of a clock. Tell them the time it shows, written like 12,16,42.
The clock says 11,56,47
